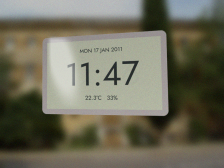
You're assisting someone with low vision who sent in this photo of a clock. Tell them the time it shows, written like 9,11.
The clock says 11,47
